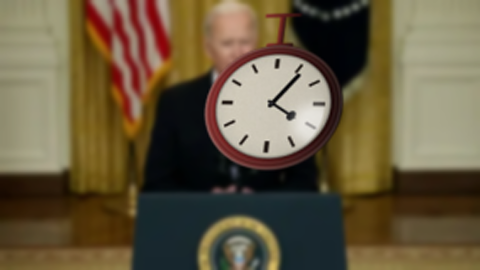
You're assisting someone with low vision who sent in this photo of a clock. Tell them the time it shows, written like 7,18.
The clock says 4,06
